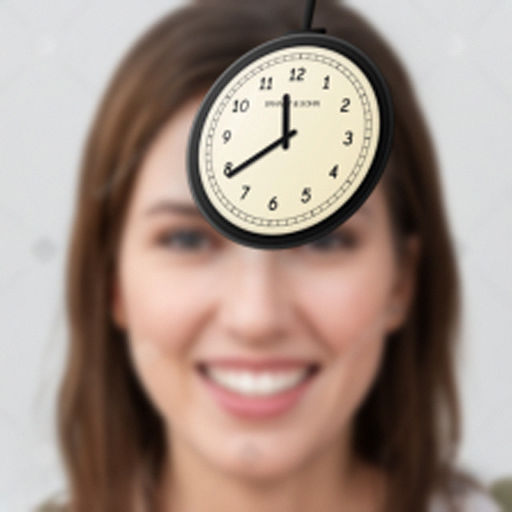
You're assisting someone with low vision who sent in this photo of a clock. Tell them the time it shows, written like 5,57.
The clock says 11,39
